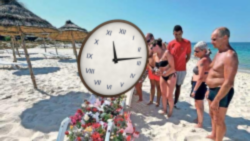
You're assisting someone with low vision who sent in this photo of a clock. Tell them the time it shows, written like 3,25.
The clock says 11,13
